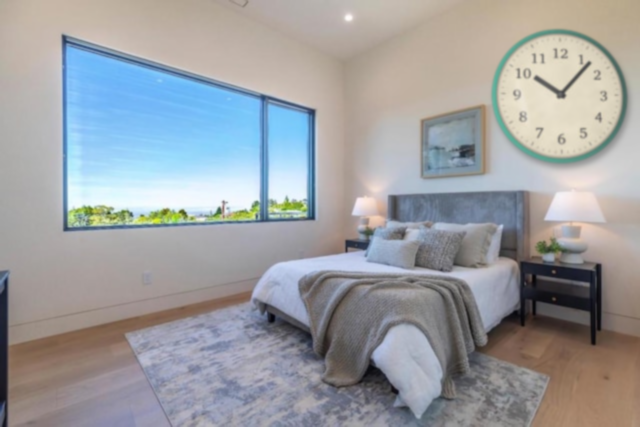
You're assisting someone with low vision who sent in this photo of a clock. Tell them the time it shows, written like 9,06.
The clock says 10,07
